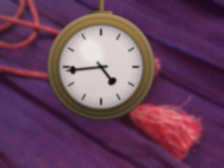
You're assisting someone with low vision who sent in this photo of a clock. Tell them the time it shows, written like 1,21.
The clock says 4,44
